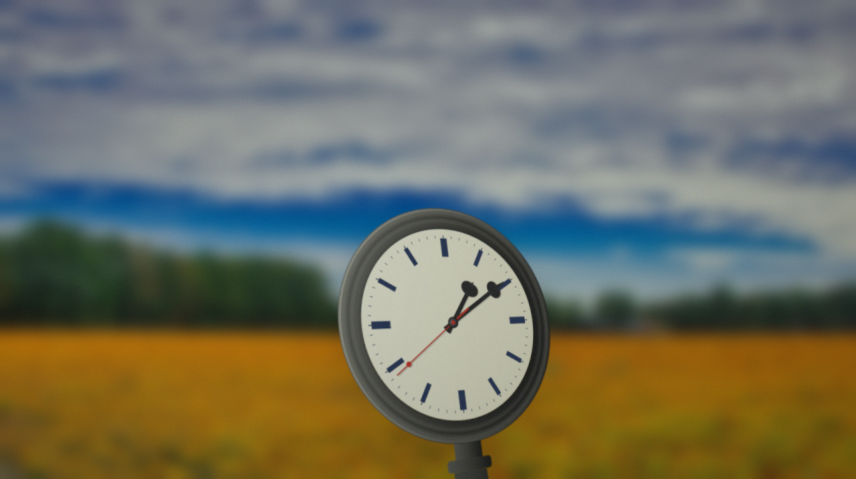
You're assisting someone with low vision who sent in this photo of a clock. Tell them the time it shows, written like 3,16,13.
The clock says 1,09,39
